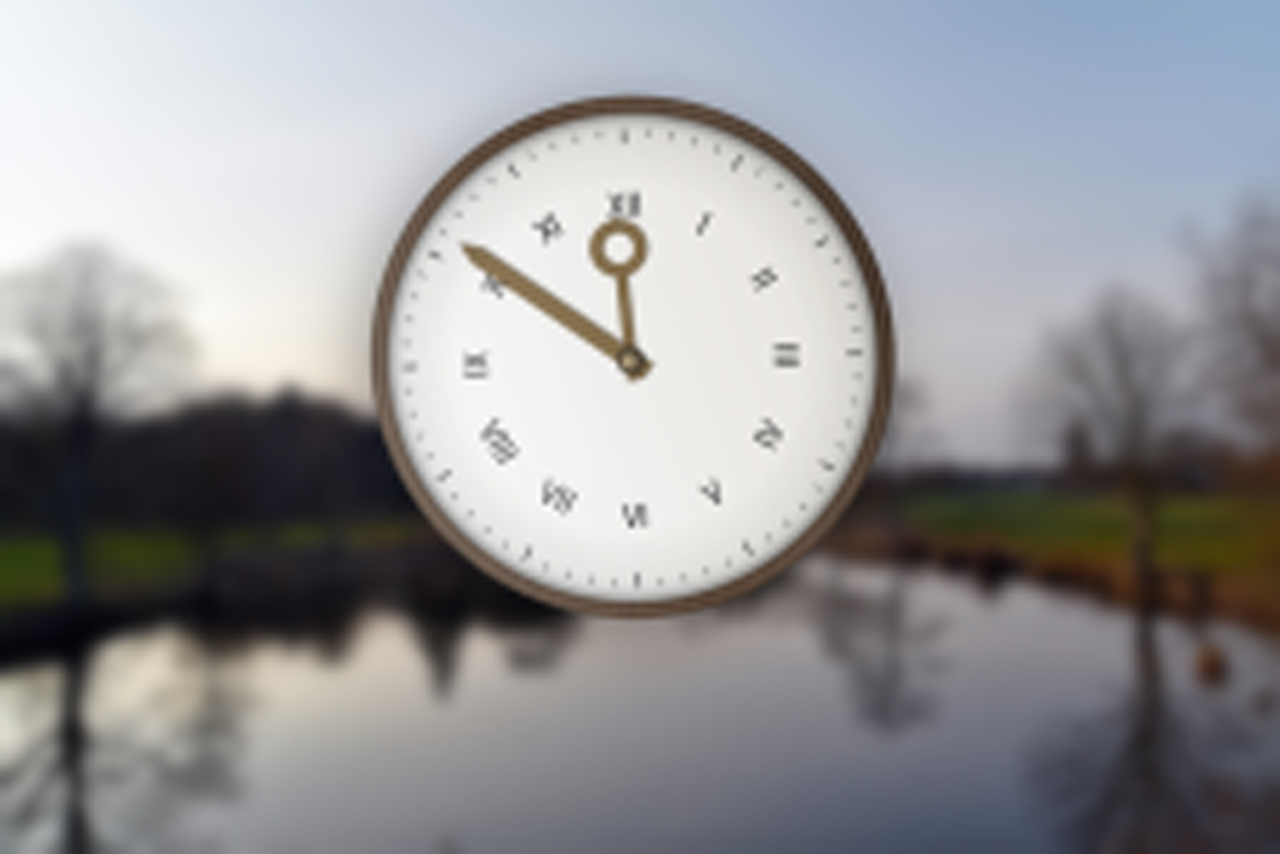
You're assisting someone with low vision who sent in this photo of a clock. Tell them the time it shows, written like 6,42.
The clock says 11,51
